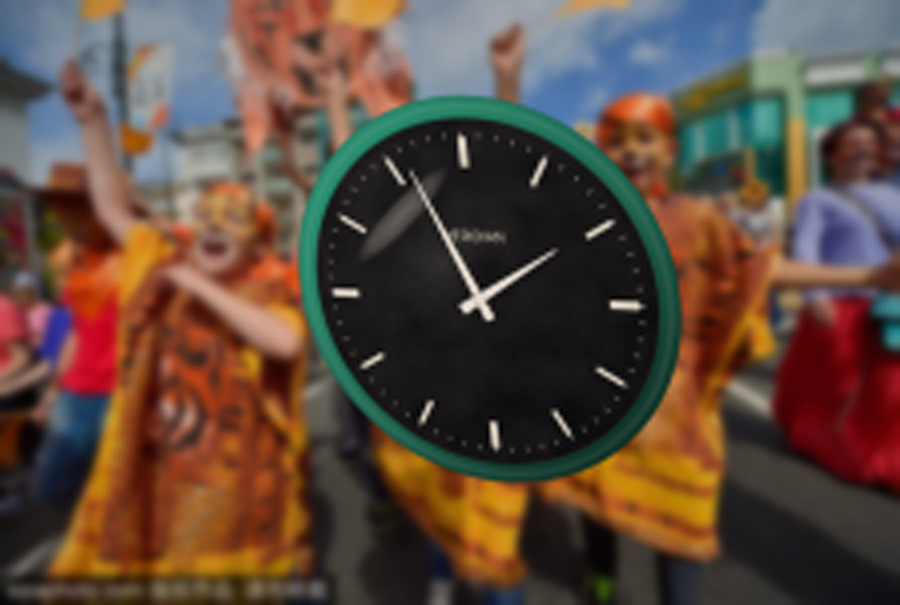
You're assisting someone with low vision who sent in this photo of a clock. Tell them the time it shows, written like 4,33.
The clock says 1,56
